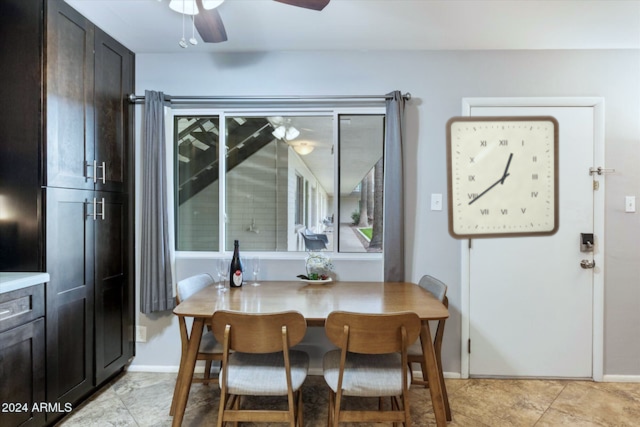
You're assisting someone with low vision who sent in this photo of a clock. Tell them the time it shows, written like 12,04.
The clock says 12,39
